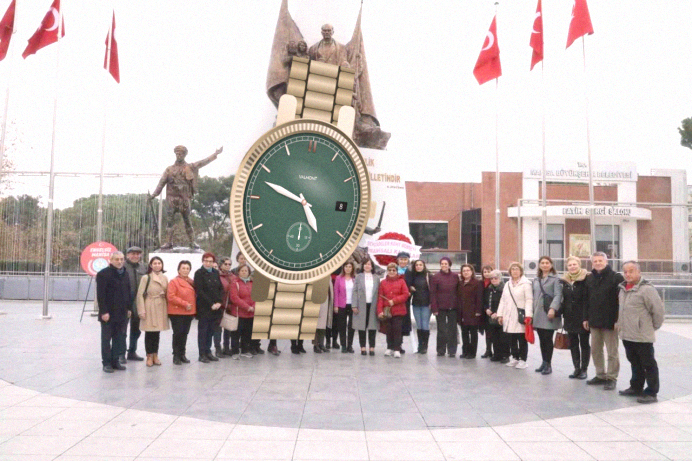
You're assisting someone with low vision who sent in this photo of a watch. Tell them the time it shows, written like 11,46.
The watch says 4,48
